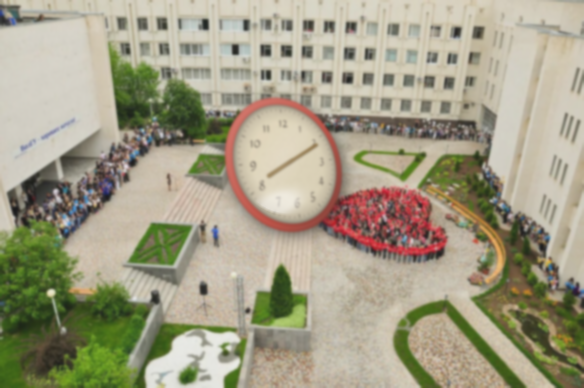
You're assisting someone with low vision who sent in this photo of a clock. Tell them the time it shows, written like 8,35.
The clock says 8,11
